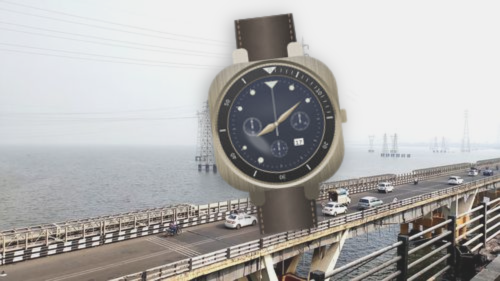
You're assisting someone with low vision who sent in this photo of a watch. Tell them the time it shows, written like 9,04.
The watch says 8,09
